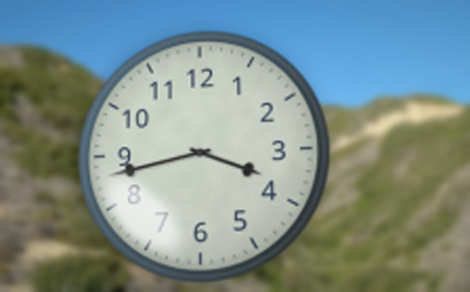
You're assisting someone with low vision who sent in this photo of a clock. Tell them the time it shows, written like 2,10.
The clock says 3,43
